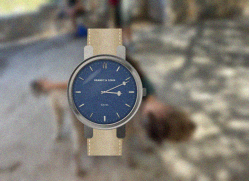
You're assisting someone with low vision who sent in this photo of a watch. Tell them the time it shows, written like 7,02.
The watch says 3,11
